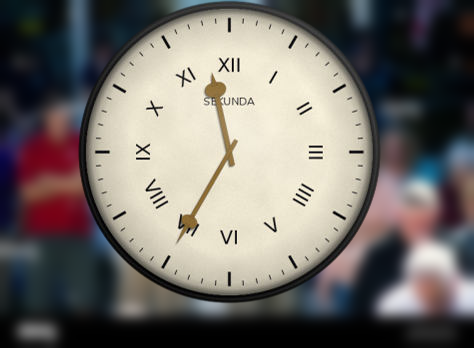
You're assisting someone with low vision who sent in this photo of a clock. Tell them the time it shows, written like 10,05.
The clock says 11,35
